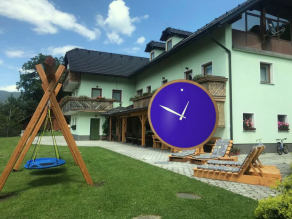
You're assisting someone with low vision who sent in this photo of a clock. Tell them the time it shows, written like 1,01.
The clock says 12,49
